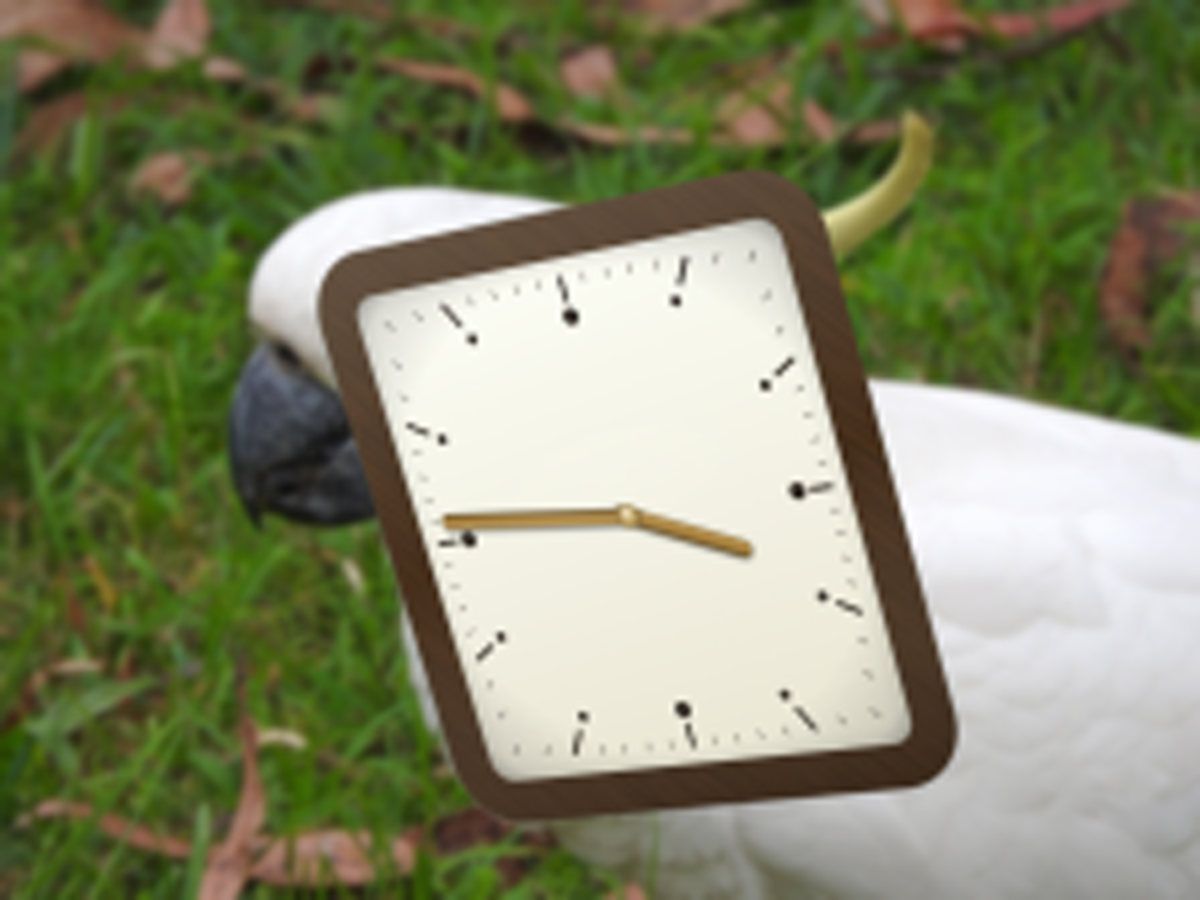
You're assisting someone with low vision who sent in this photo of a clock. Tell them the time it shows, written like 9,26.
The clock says 3,46
